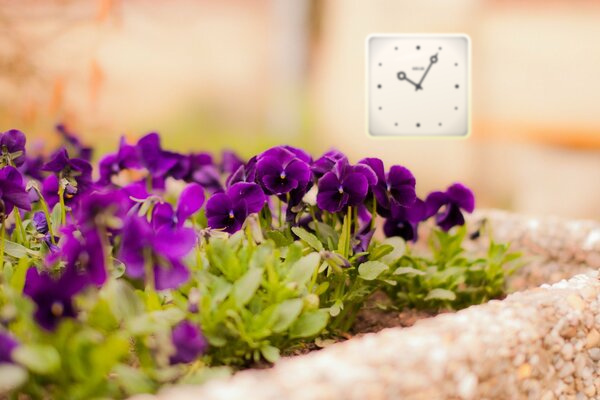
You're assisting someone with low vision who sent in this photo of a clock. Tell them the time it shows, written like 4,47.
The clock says 10,05
